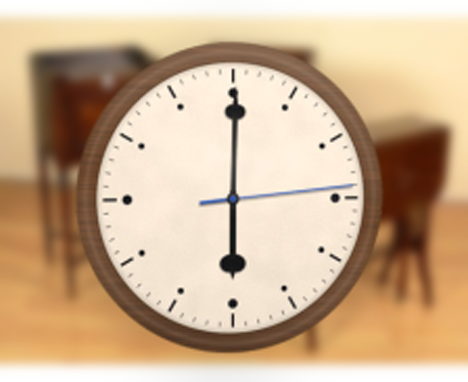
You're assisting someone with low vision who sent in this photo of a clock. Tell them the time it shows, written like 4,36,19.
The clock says 6,00,14
